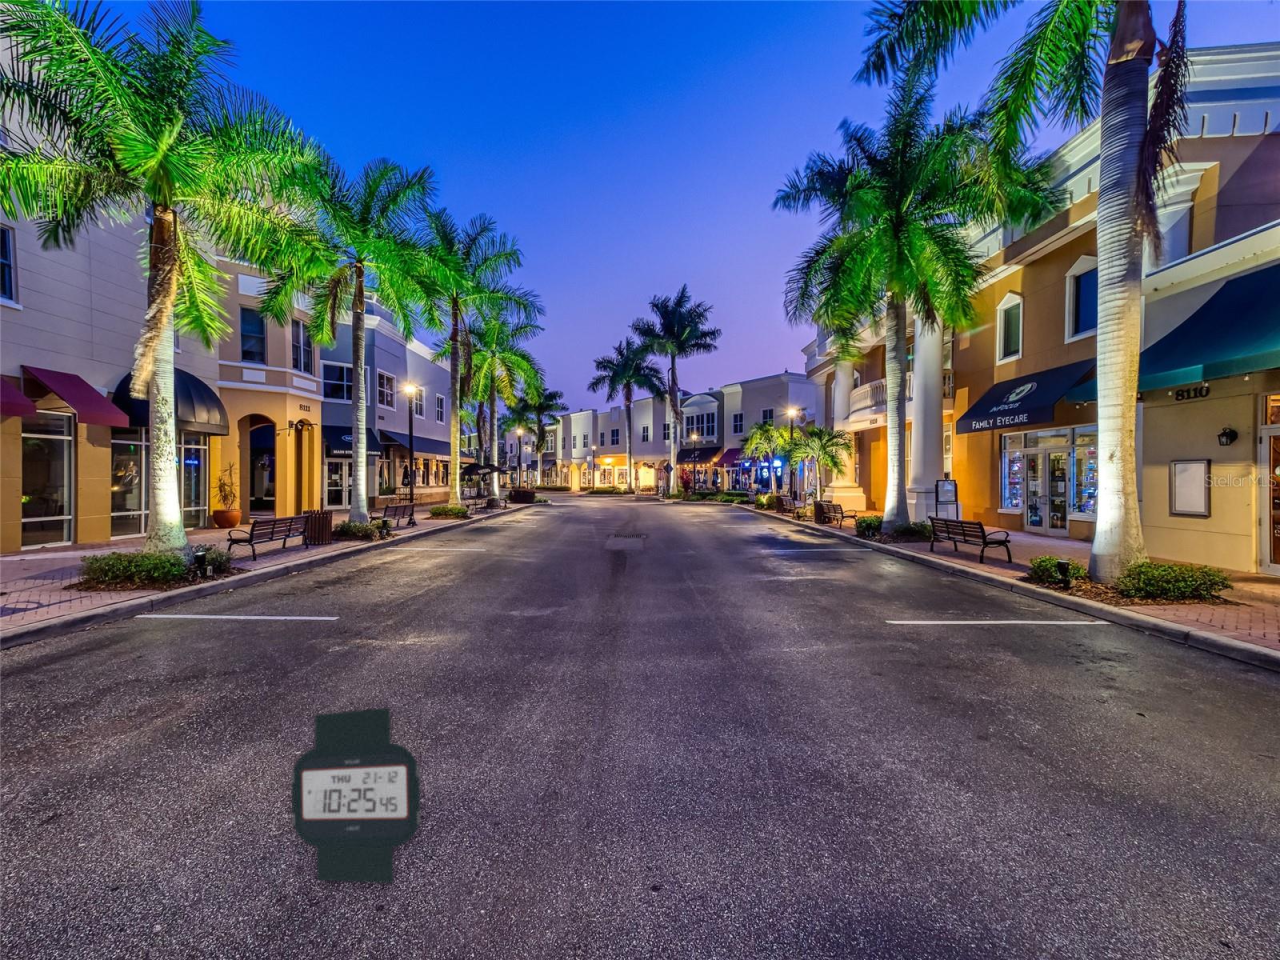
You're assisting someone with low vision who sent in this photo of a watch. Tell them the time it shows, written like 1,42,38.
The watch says 10,25,45
